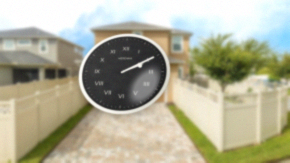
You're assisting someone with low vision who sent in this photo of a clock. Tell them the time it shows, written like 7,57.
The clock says 2,10
